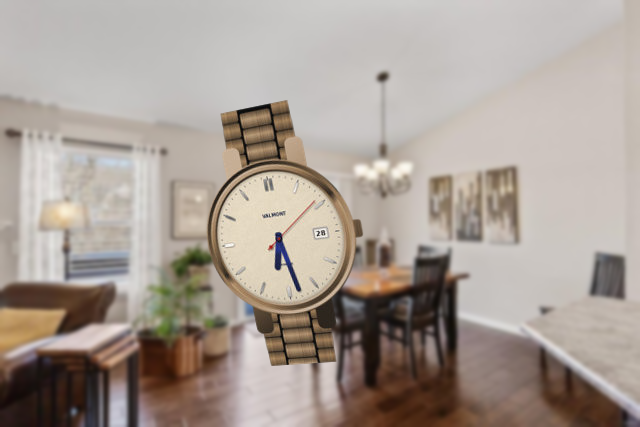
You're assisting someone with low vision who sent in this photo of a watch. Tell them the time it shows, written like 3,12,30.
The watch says 6,28,09
